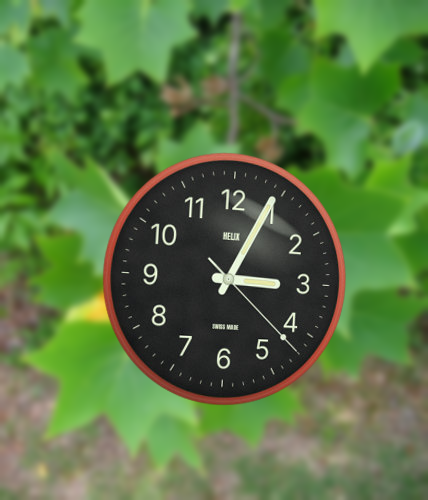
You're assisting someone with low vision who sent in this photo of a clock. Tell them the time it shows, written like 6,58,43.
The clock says 3,04,22
